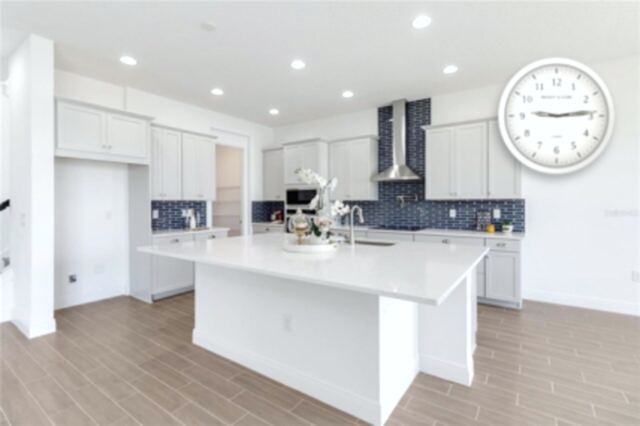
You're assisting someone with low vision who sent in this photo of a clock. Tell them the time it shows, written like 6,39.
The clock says 9,14
